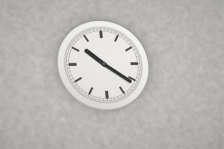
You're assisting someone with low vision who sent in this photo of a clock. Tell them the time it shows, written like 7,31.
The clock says 10,21
